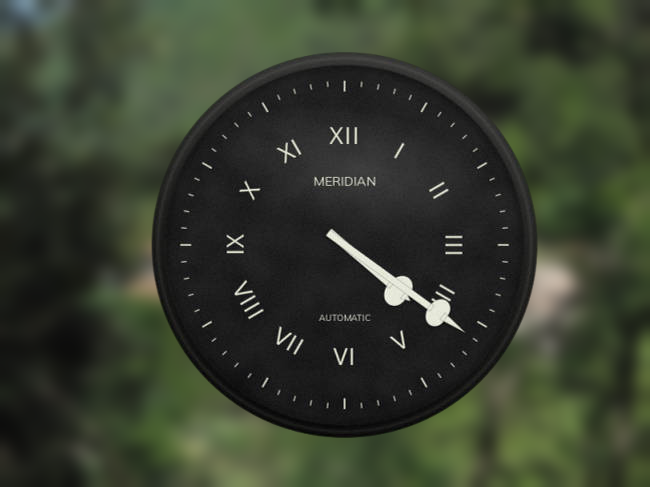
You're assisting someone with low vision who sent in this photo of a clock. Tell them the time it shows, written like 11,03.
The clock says 4,21
